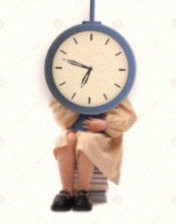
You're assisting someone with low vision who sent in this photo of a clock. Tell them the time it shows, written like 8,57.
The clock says 6,48
